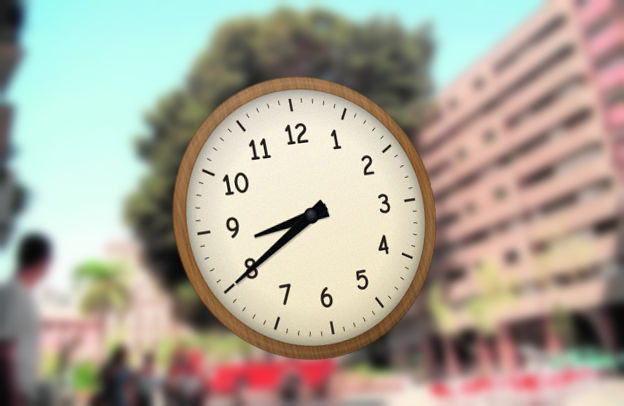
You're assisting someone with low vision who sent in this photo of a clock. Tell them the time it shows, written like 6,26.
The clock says 8,40
